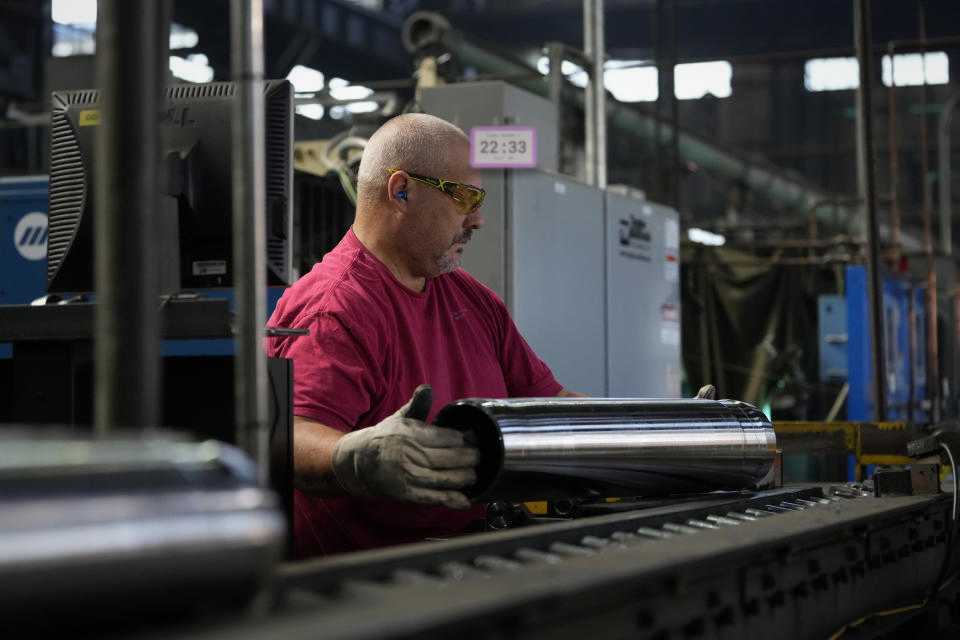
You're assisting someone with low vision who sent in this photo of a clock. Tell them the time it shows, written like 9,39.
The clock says 22,33
